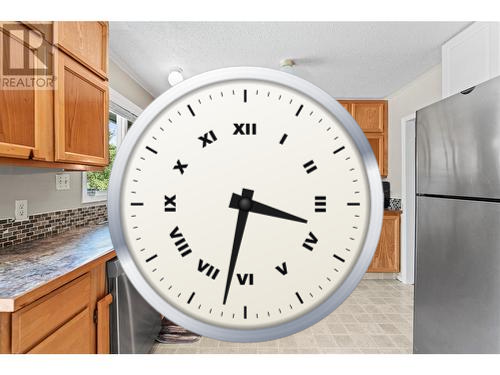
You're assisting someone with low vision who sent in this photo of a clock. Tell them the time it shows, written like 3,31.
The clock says 3,32
